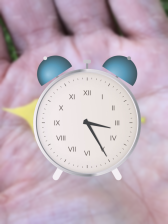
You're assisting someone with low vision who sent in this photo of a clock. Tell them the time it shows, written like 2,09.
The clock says 3,25
